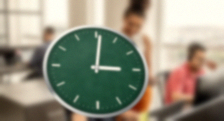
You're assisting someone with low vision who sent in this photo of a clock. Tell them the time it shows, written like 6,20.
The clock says 3,01
